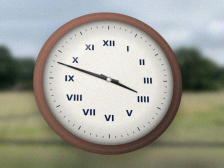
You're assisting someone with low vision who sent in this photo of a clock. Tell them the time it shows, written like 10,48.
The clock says 3,48
